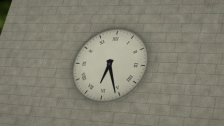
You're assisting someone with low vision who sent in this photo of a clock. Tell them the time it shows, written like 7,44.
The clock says 6,26
